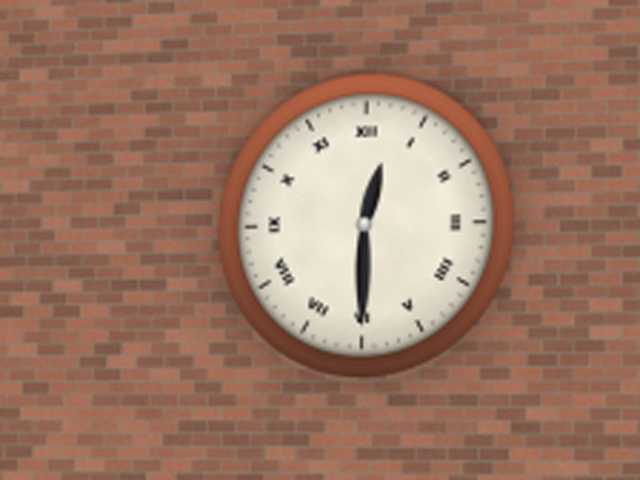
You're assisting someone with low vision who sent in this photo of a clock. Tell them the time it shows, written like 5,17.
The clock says 12,30
